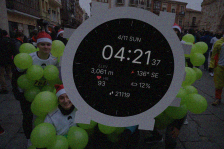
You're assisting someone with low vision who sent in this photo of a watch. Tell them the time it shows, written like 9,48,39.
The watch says 4,21,37
